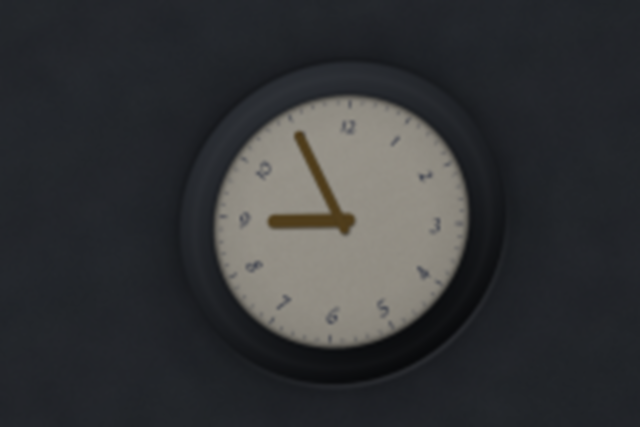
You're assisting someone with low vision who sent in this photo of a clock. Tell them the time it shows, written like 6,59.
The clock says 8,55
